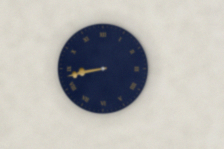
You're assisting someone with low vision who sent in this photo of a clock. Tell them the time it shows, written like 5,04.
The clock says 8,43
